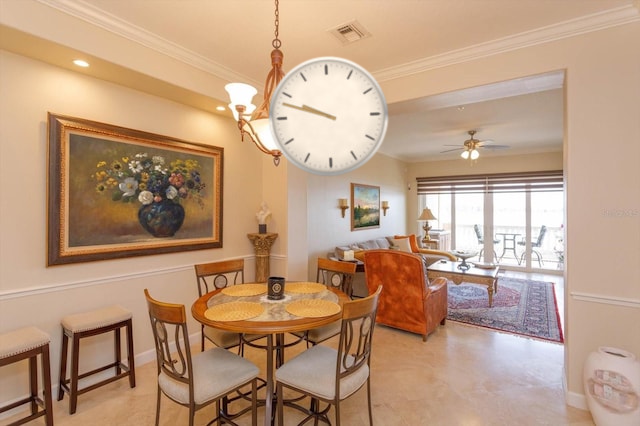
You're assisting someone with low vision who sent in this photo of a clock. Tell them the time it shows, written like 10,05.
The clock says 9,48
